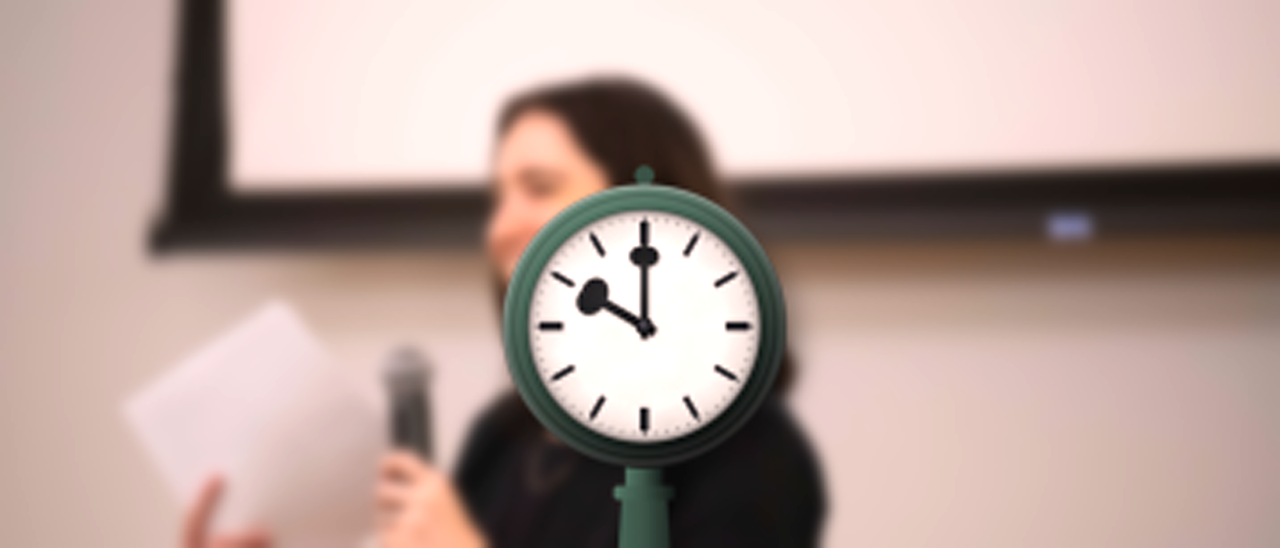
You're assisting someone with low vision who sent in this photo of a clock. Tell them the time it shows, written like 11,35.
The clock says 10,00
